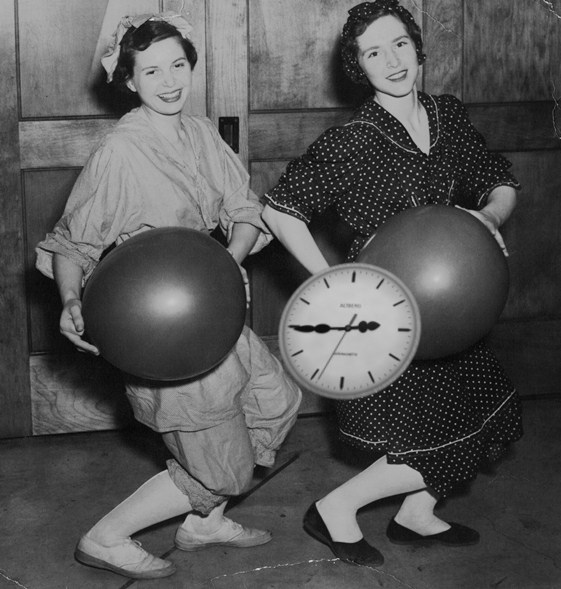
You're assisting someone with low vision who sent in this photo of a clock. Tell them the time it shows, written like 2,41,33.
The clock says 2,44,34
